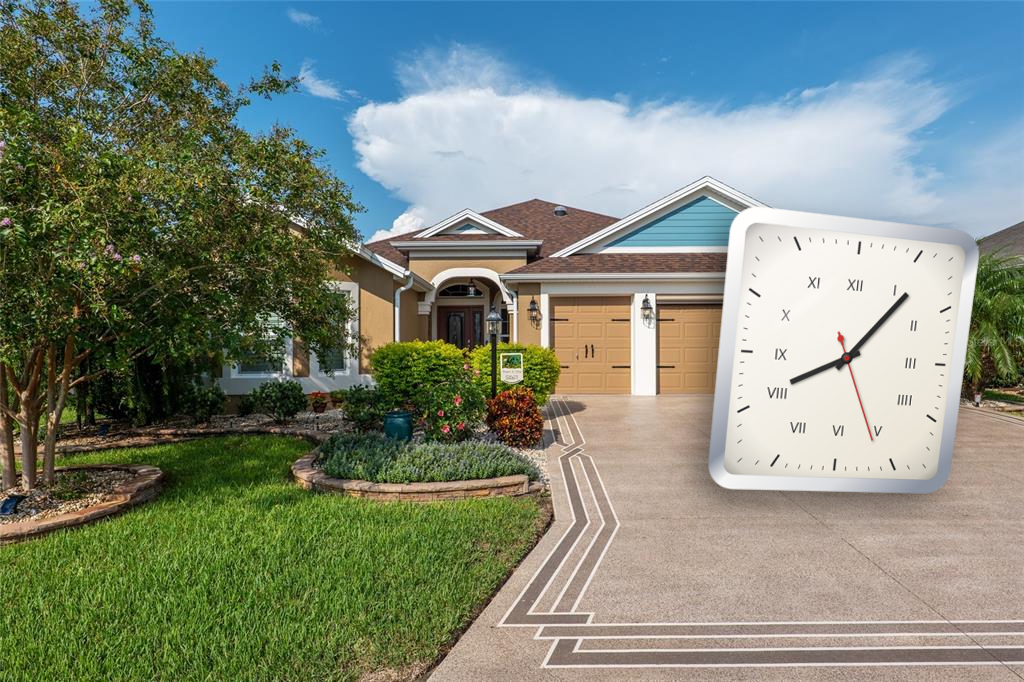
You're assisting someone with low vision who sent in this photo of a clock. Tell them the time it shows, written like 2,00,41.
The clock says 8,06,26
